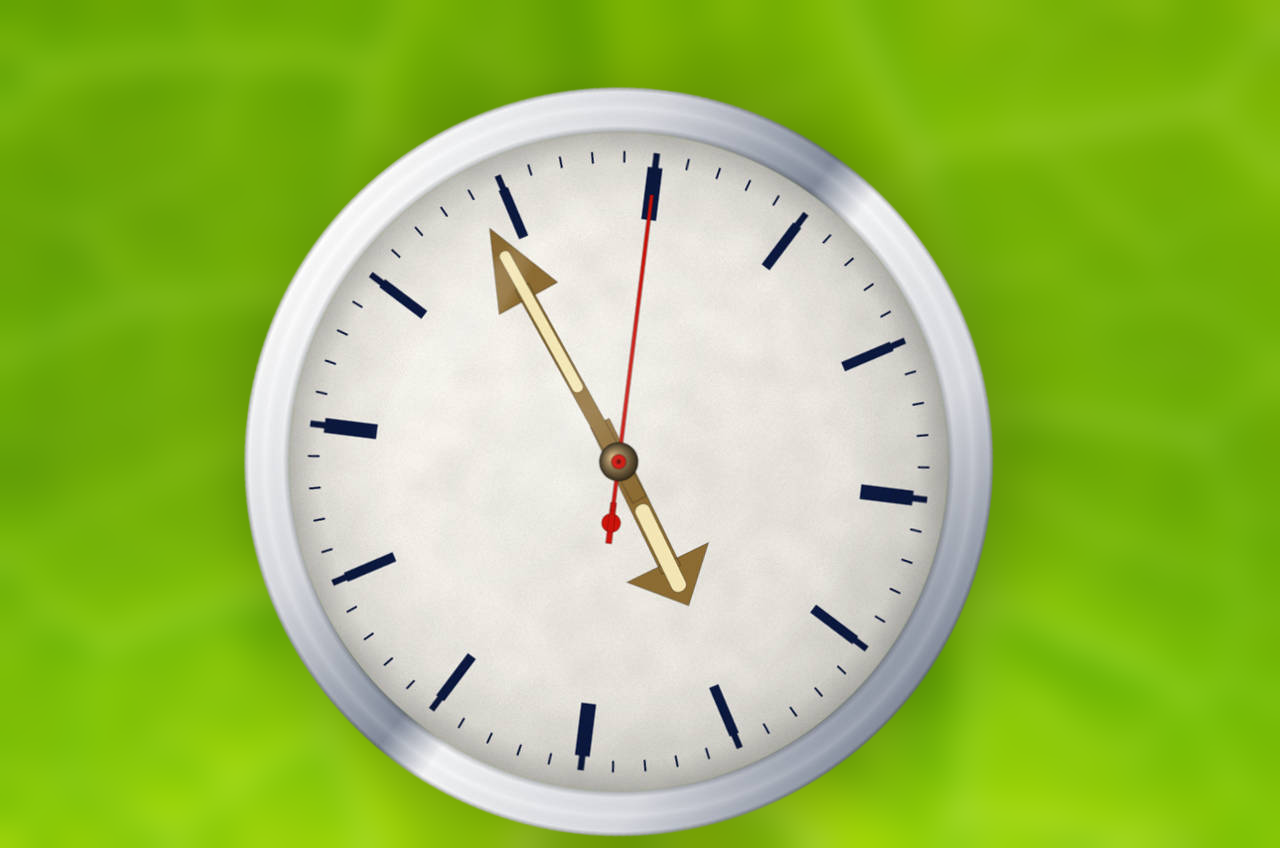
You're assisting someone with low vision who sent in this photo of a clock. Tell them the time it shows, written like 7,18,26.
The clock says 4,54,00
